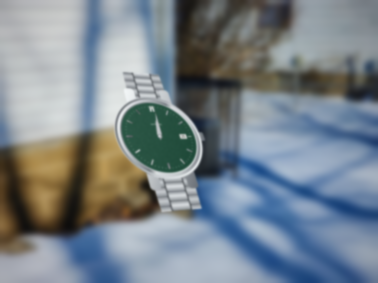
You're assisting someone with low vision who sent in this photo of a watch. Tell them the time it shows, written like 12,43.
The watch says 12,01
